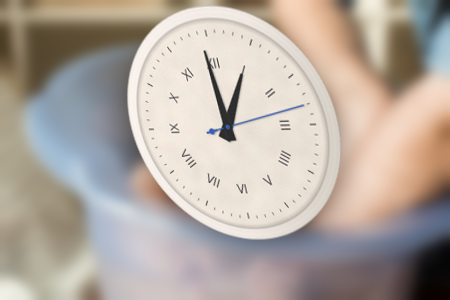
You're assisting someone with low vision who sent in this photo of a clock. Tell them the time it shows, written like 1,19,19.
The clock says 12,59,13
